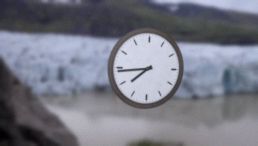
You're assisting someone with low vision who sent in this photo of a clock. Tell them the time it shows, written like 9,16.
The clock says 7,44
